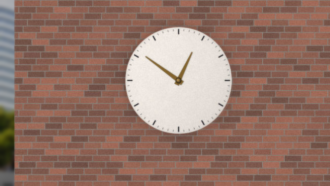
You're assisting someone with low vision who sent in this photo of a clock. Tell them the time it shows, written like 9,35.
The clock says 12,51
